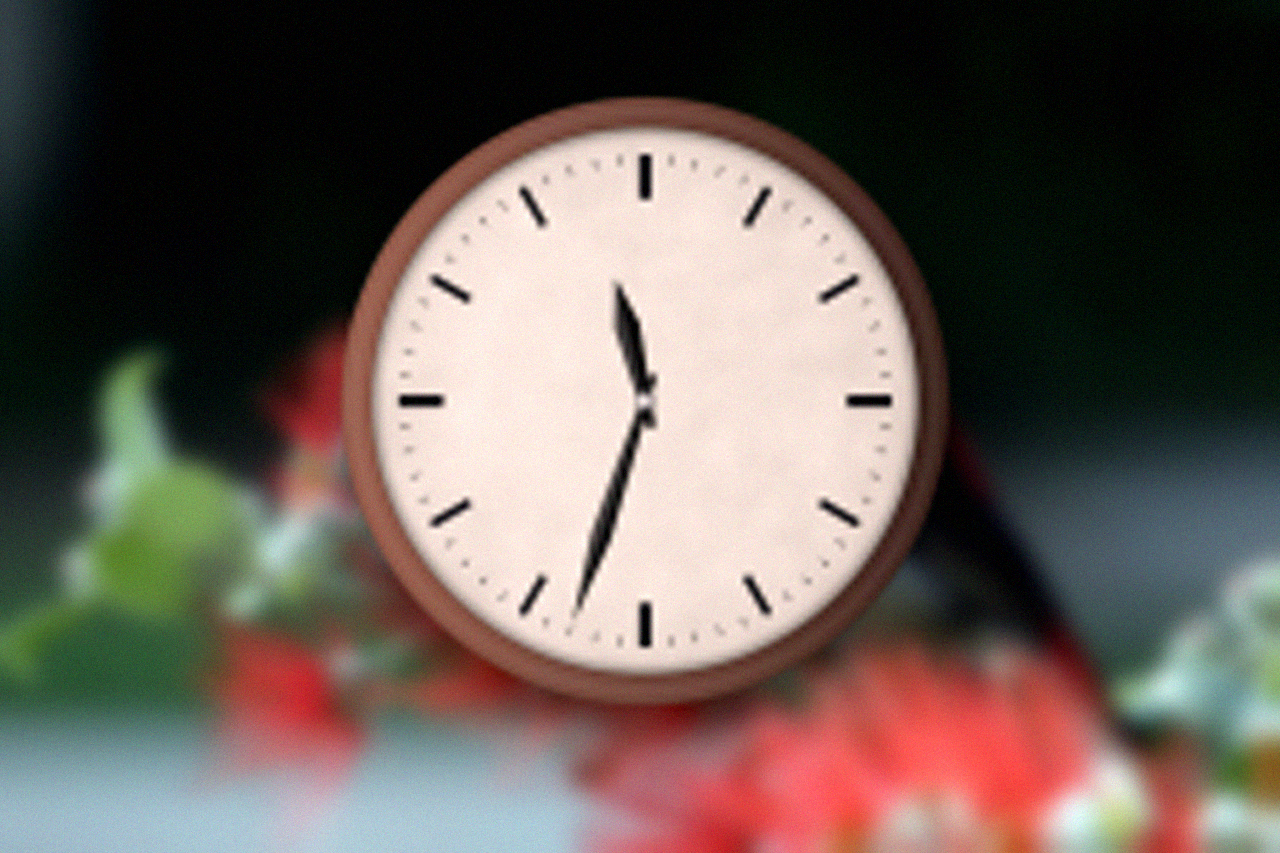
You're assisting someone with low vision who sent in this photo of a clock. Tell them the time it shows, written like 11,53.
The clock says 11,33
